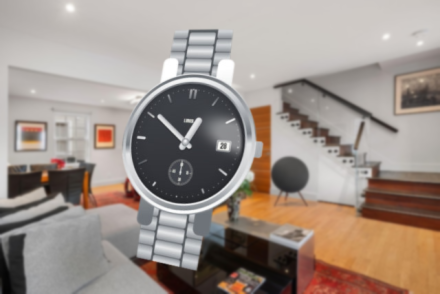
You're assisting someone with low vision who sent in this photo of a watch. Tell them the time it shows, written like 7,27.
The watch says 12,51
